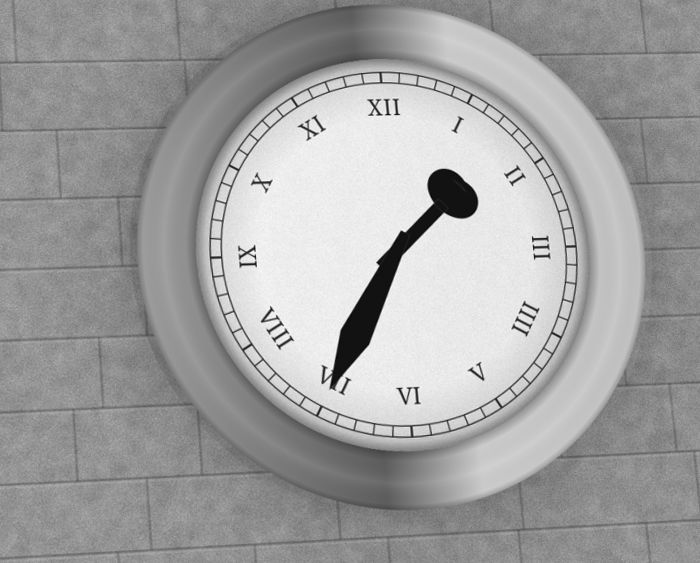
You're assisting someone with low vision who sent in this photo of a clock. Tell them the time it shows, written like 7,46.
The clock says 1,35
